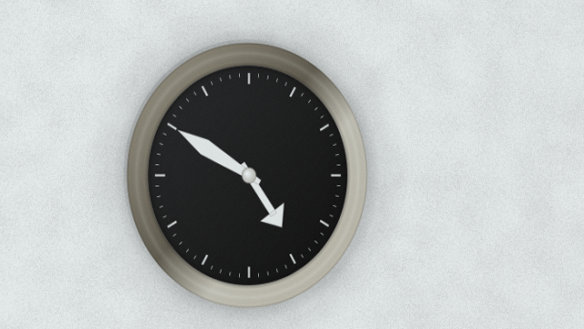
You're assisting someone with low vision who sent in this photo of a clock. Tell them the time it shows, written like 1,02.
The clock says 4,50
